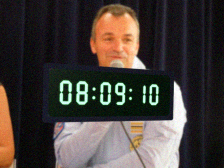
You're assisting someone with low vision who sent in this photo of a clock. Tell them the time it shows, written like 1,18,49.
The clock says 8,09,10
